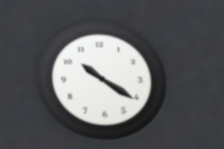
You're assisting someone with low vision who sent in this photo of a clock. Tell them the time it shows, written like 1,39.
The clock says 10,21
